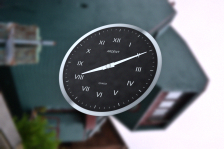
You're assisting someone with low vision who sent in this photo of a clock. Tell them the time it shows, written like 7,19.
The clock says 8,10
